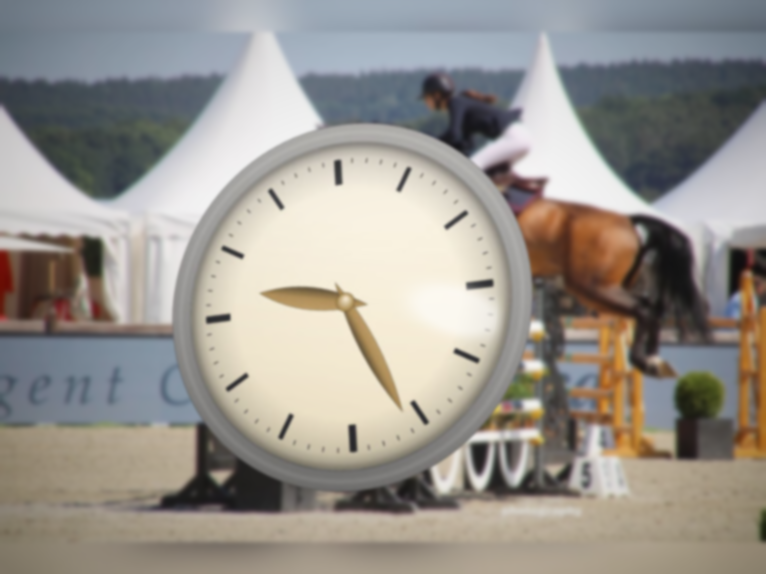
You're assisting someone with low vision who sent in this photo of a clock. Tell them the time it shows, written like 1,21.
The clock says 9,26
